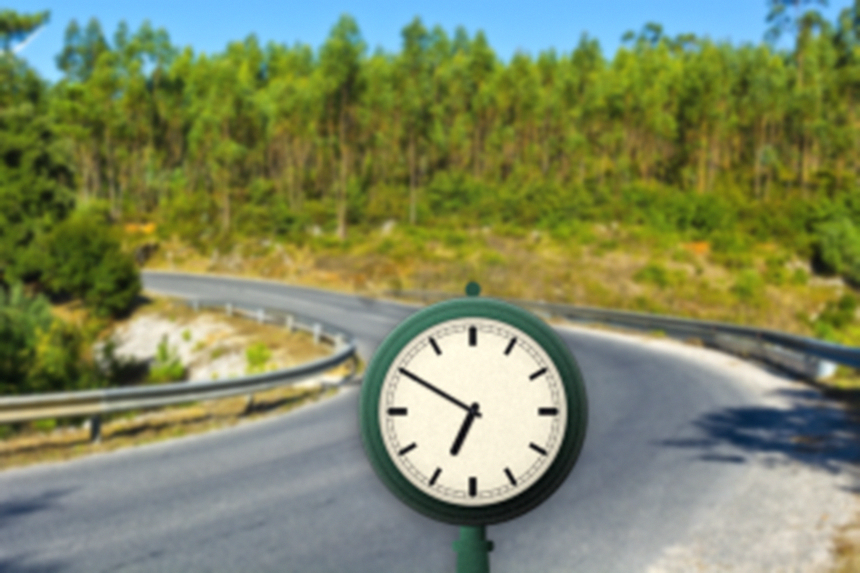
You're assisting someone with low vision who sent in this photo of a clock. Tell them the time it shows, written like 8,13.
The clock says 6,50
